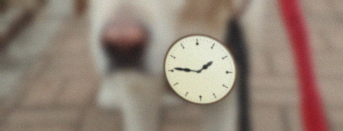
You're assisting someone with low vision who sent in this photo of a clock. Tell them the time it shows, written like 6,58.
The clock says 1,46
